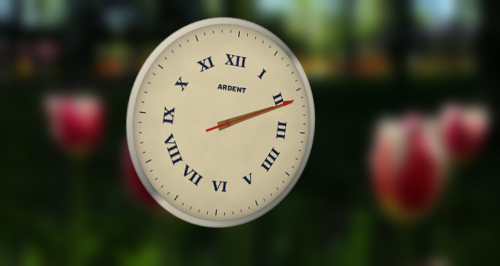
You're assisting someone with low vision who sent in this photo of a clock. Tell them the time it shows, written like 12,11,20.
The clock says 2,11,11
